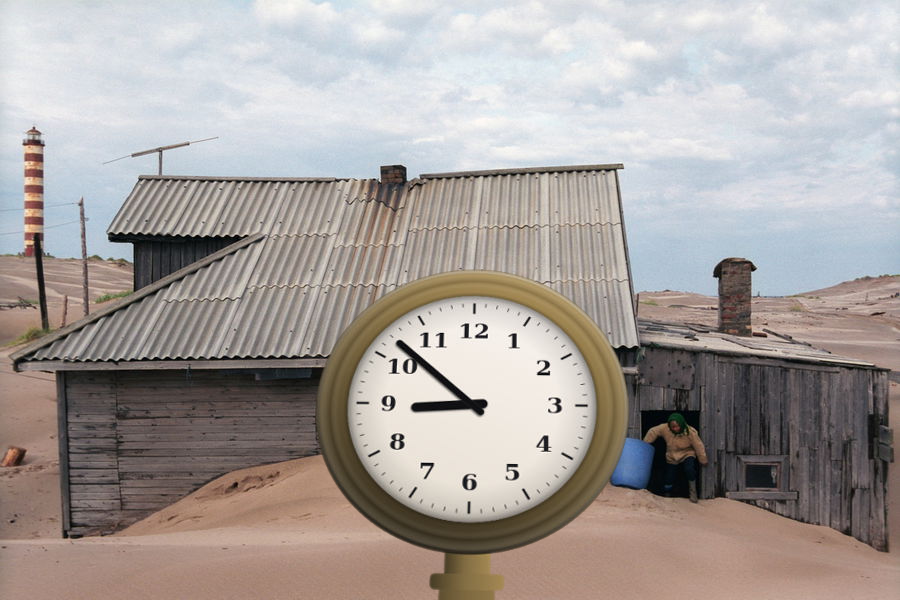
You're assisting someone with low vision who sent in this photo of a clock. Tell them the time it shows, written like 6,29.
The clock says 8,52
